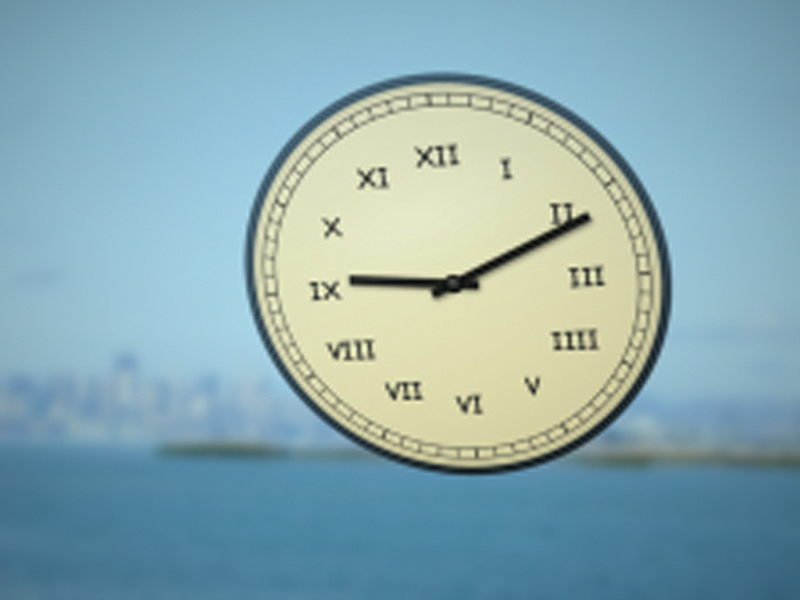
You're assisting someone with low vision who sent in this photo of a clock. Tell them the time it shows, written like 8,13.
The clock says 9,11
